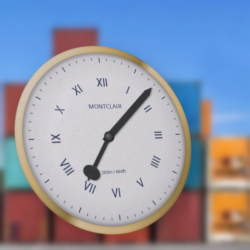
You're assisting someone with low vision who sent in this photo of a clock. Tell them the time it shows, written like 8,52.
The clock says 7,08
